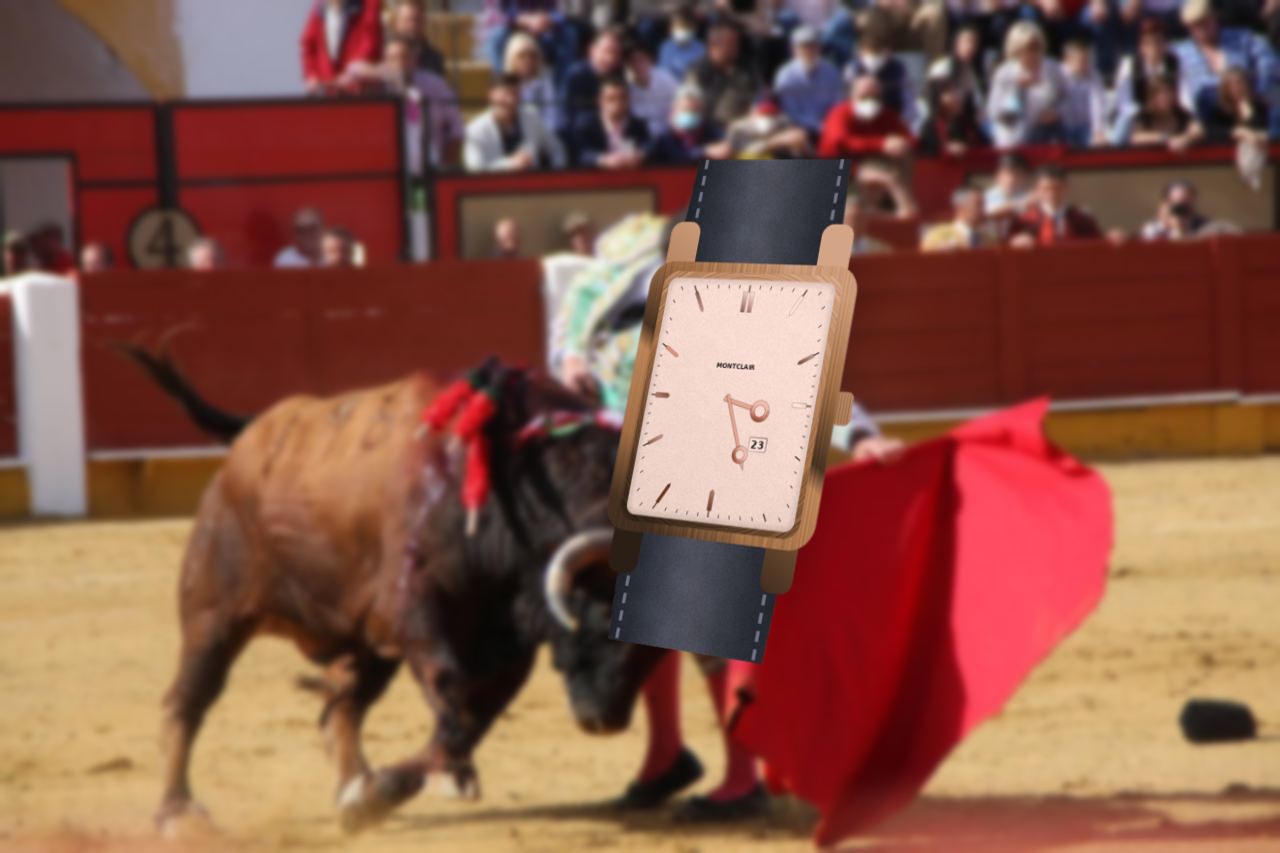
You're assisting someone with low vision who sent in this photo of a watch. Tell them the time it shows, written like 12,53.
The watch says 3,26
